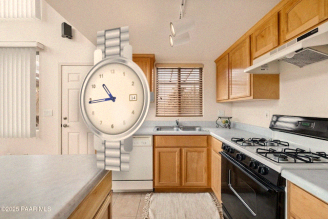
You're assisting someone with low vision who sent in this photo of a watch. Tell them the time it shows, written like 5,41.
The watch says 10,44
